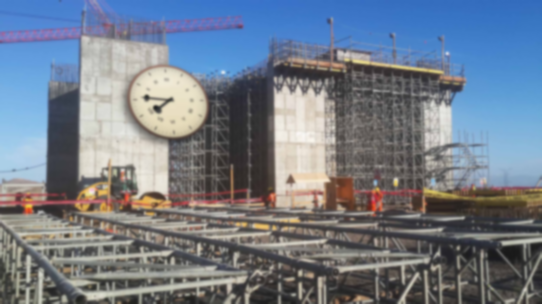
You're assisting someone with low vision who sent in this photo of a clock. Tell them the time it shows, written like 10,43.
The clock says 7,46
